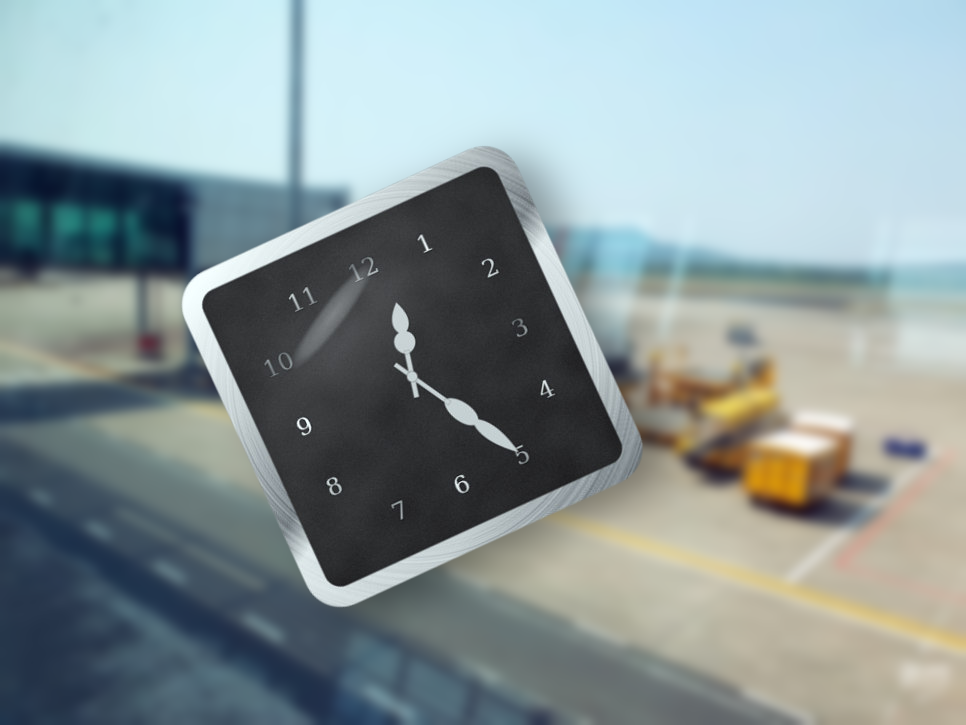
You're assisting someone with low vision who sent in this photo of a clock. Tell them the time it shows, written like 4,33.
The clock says 12,25
